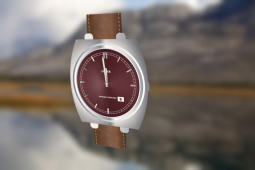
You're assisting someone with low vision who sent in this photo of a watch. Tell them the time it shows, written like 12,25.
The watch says 11,59
